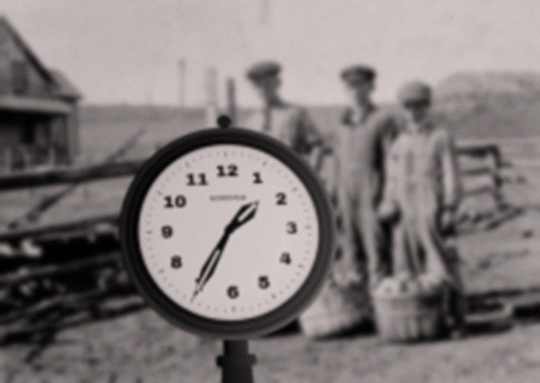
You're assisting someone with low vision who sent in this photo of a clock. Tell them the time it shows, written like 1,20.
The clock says 1,35
